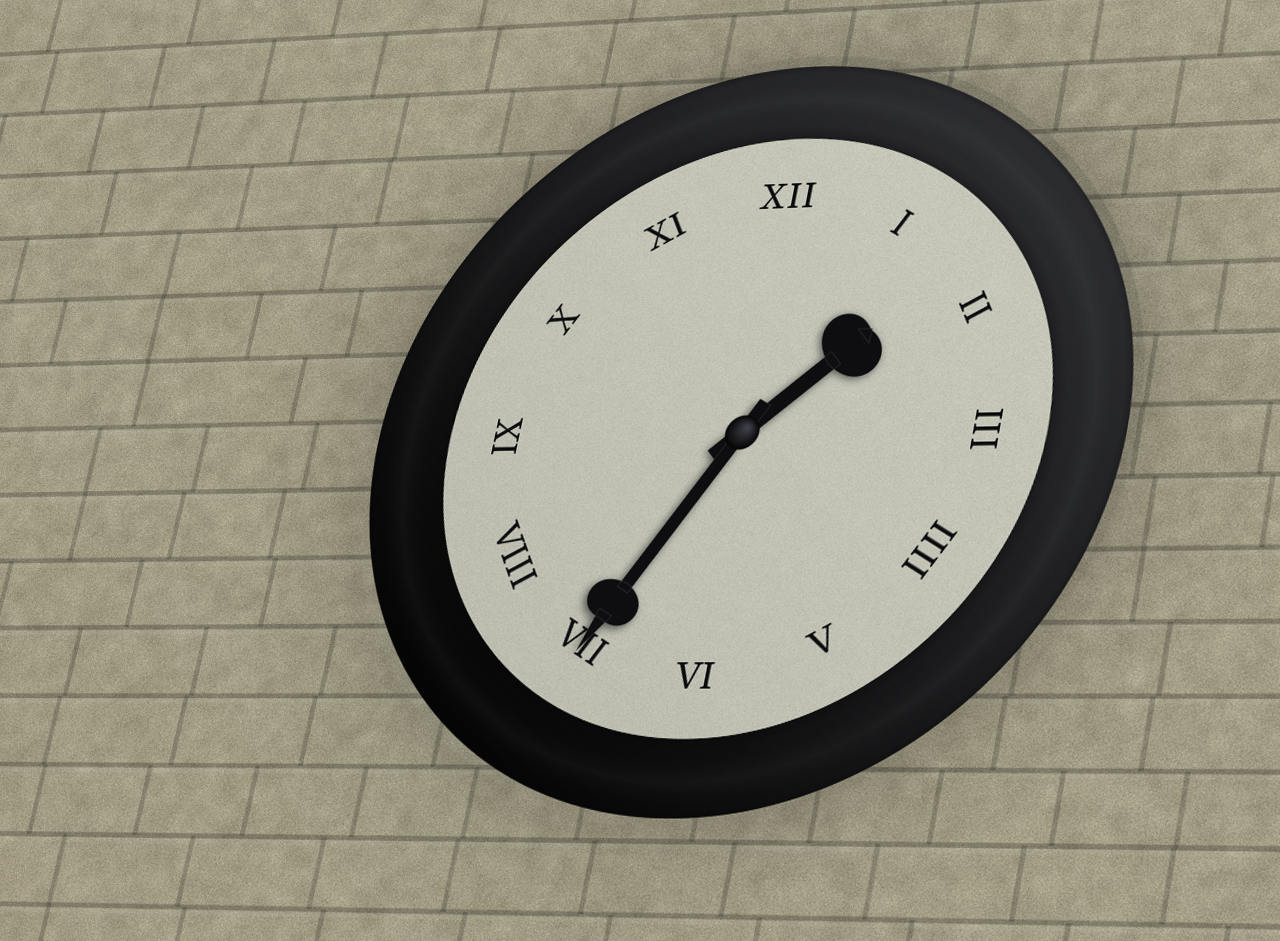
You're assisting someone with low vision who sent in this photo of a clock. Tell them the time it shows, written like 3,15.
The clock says 1,35
